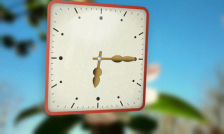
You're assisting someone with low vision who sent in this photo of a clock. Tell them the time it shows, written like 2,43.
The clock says 6,15
